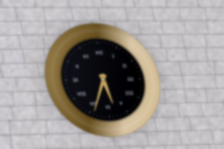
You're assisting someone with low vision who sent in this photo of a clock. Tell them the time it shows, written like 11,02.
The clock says 5,34
